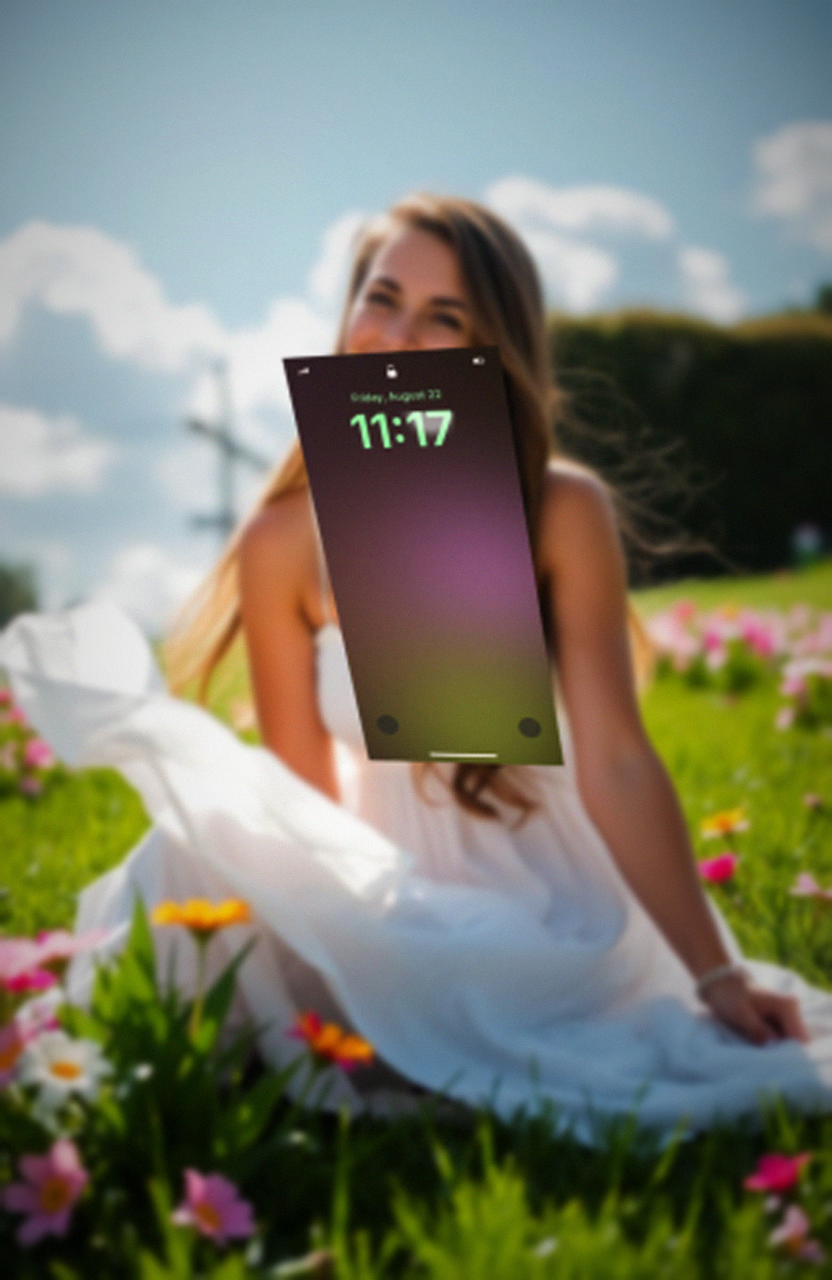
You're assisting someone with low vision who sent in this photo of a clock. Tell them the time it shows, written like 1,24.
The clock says 11,17
